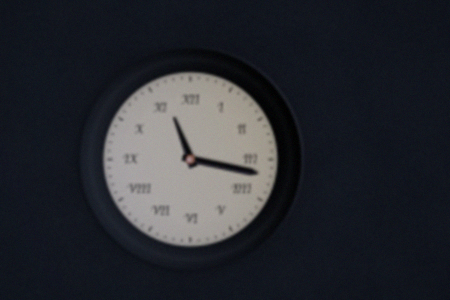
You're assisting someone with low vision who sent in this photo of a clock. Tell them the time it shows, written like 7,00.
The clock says 11,17
